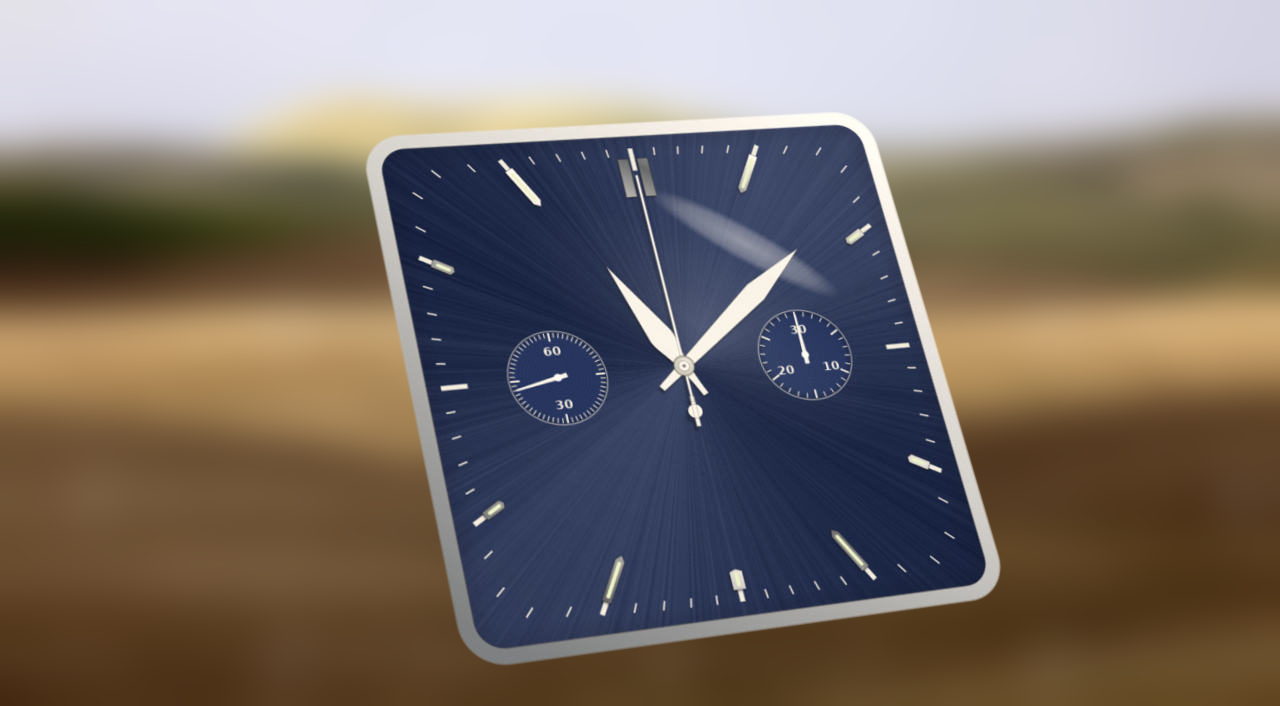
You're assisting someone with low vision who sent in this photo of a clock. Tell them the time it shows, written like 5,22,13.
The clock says 11,08,43
